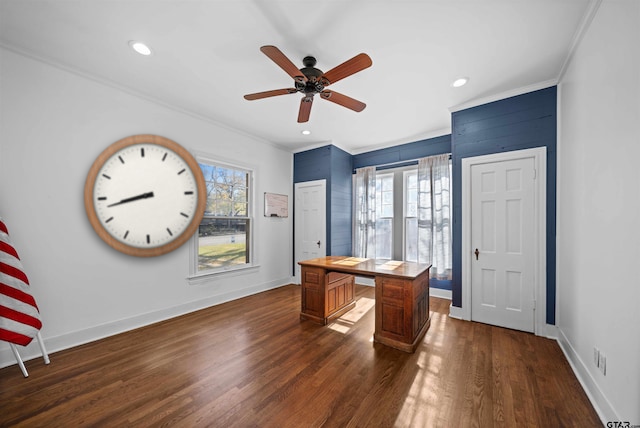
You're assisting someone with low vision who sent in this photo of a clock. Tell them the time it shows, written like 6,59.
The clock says 8,43
